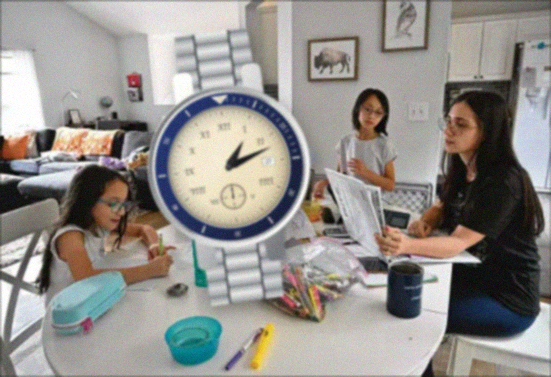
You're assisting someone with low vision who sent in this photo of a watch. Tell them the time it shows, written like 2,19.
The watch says 1,12
